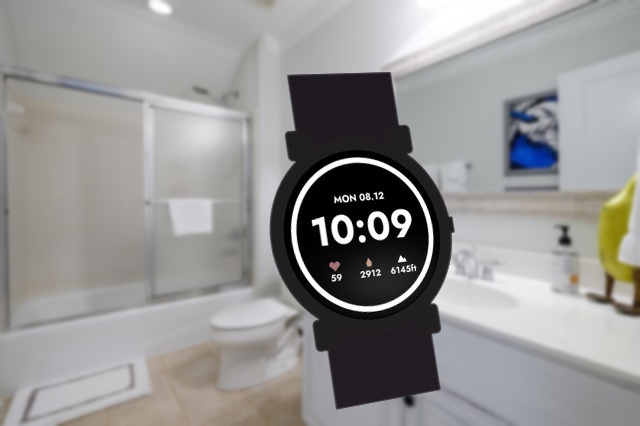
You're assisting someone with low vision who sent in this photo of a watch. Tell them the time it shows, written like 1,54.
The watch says 10,09
